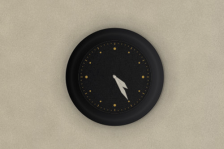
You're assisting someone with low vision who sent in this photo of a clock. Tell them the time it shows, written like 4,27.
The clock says 4,25
